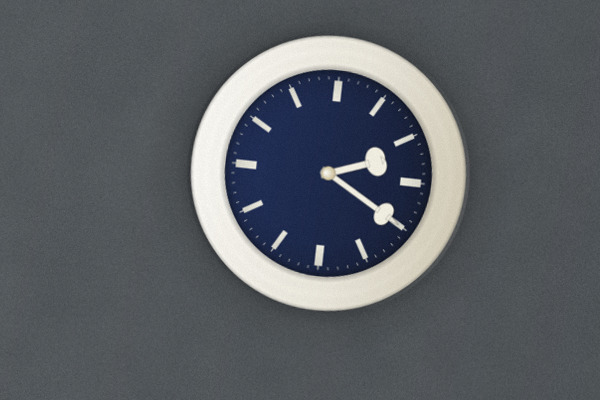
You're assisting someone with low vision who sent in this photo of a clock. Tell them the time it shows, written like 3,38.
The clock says 2,20
